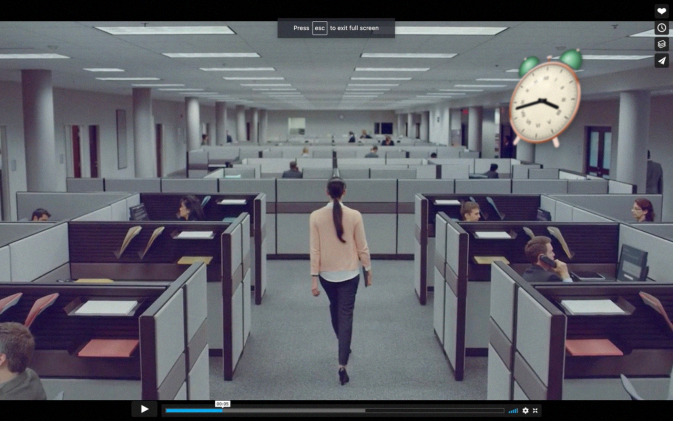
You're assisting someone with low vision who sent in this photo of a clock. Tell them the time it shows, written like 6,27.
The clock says 3,43
